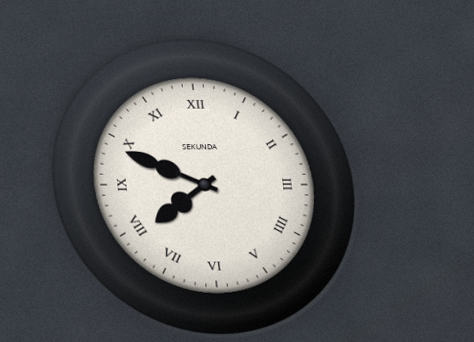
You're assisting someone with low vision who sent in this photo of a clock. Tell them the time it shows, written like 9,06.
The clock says 7,49
